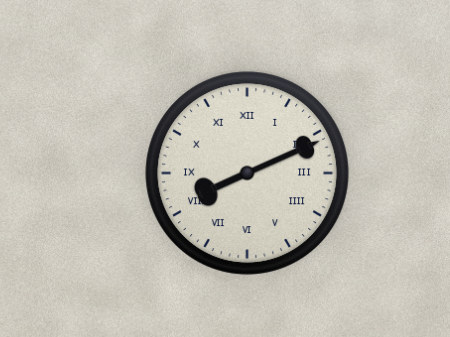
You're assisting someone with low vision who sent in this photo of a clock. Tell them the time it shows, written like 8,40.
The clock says 8,11
